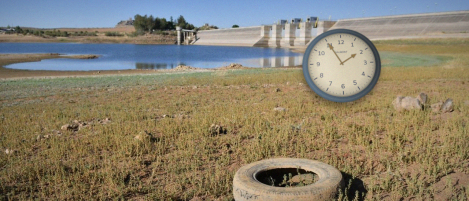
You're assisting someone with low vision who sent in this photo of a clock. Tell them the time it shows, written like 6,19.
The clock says 1,55
